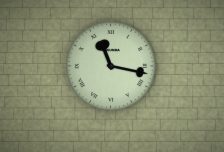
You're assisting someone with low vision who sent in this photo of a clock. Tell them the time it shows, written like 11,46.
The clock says 11,17
